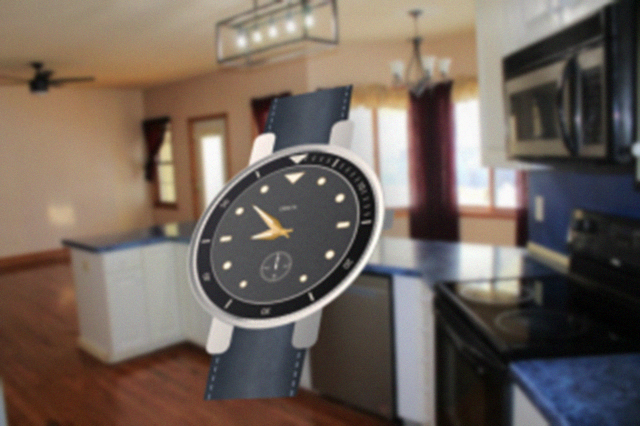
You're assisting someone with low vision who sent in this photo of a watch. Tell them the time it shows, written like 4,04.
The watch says 8,52
